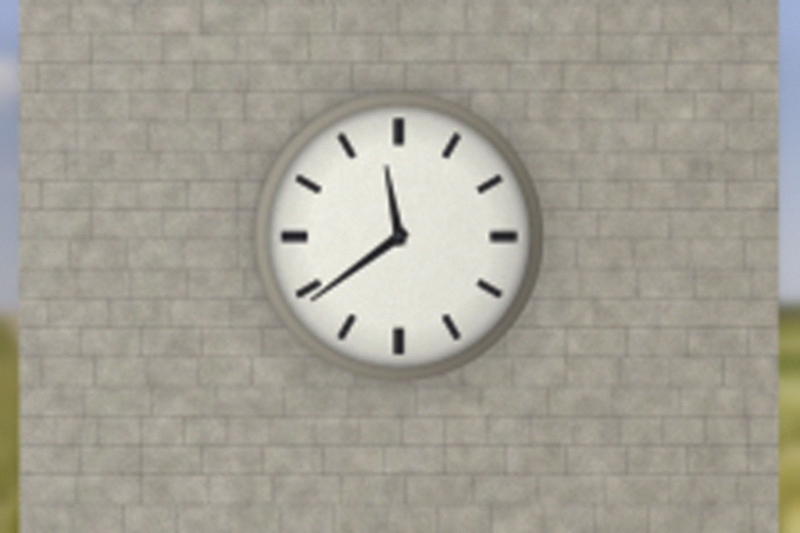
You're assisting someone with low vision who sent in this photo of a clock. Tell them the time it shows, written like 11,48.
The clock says 11,39
